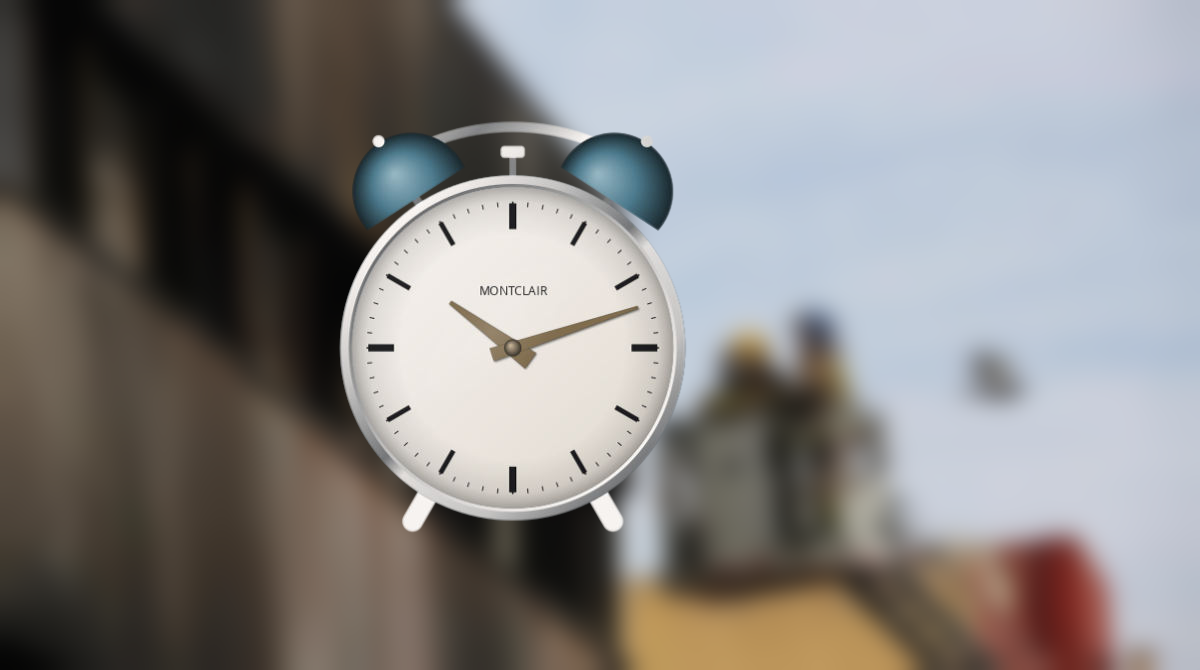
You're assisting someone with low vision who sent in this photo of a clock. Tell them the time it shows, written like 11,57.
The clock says 10,12
